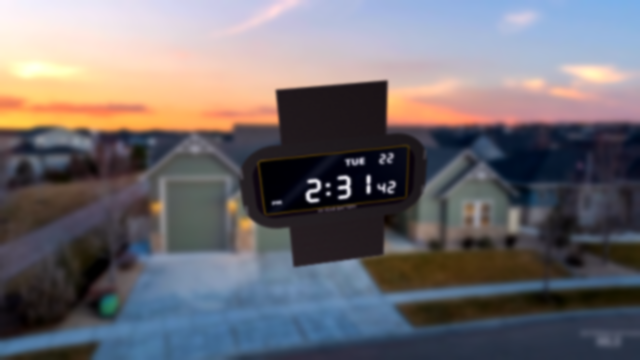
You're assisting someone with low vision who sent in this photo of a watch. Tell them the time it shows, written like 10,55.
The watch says 2,31
